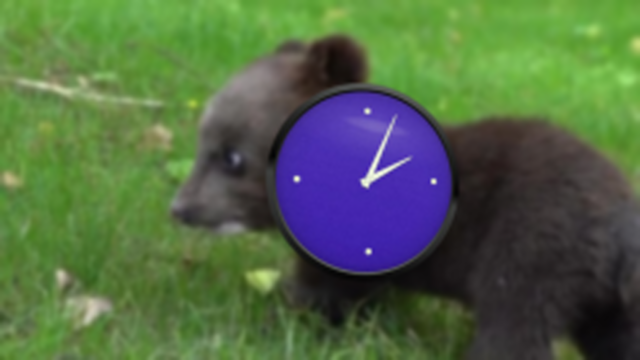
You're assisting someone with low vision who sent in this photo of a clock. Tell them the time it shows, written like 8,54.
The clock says 2,04
